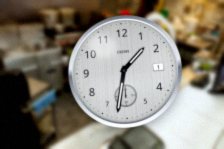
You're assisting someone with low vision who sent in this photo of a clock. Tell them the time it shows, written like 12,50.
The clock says 1,32
